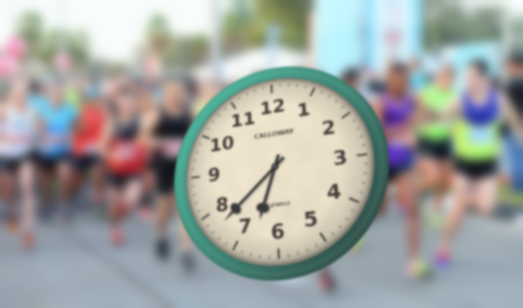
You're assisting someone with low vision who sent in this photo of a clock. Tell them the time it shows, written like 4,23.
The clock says 6,38
